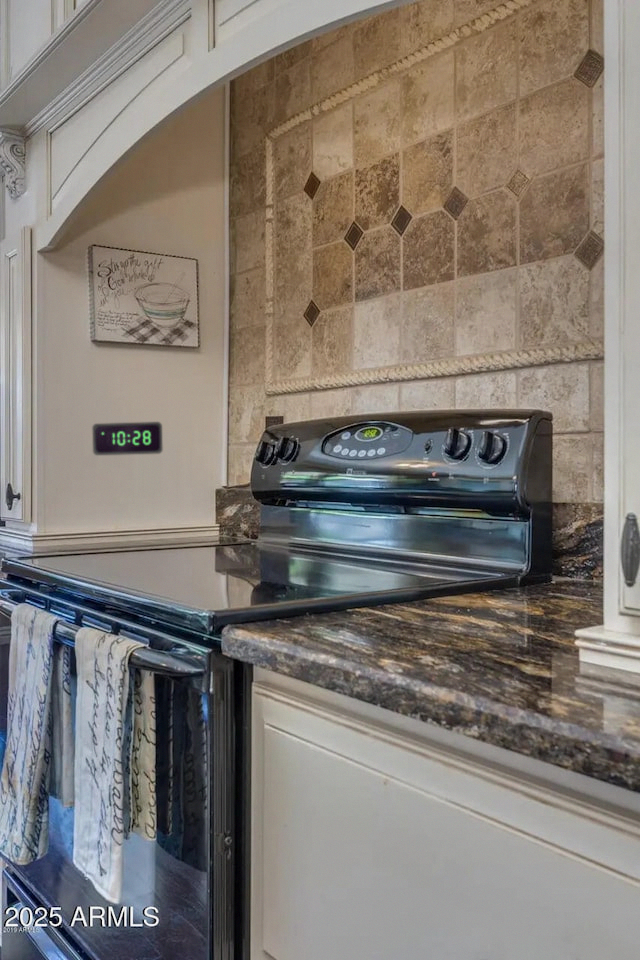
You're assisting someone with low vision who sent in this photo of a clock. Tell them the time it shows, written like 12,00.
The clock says 10,28
